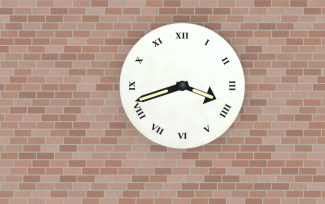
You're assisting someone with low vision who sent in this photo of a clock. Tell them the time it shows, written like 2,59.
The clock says 3,42
